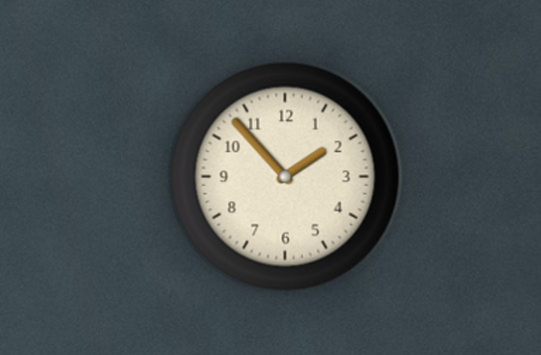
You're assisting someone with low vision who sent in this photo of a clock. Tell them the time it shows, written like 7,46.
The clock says 1,53
